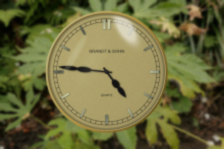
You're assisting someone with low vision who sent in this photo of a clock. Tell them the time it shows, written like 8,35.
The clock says 4,46
